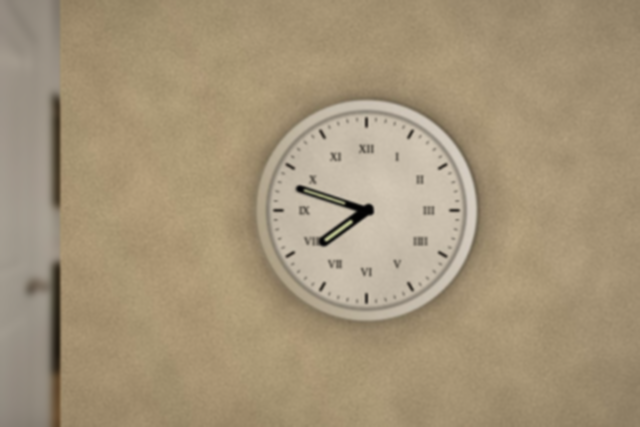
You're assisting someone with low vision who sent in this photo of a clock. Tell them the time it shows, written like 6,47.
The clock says 7,48
